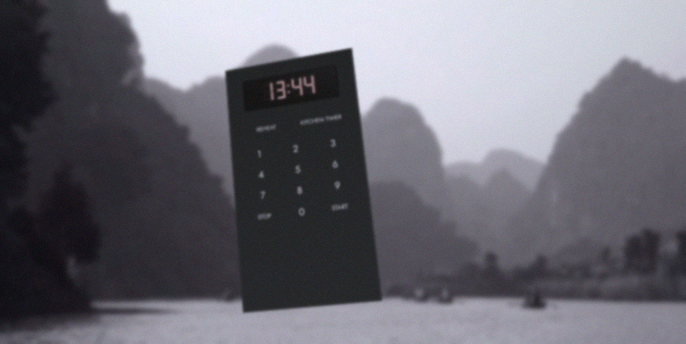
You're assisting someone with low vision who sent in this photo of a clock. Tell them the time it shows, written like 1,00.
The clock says 13,44
